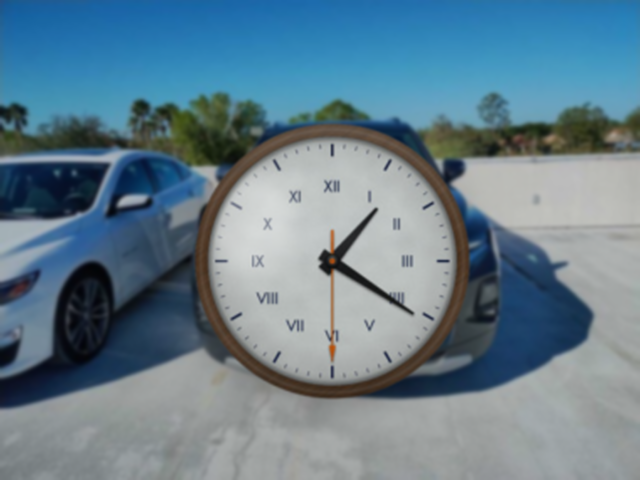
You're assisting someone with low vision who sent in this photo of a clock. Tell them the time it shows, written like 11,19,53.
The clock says 1,20,30
